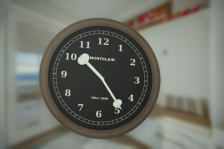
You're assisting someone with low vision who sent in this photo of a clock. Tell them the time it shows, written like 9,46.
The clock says 10,24
